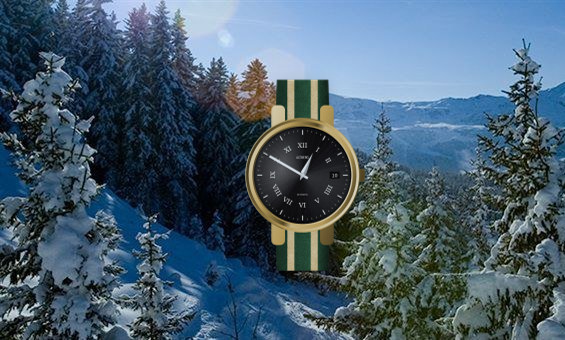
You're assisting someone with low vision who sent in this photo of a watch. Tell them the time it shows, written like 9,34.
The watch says 12,50
